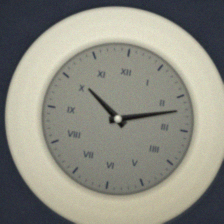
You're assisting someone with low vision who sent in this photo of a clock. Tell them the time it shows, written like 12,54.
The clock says 10,12
